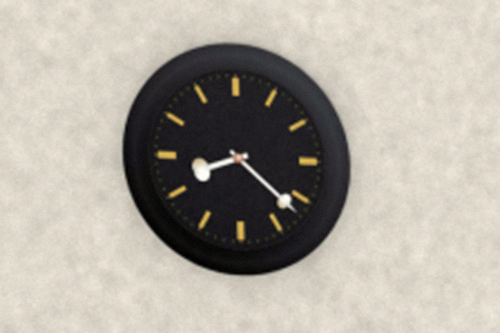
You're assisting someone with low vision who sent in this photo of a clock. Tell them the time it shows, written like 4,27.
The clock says 8,22
